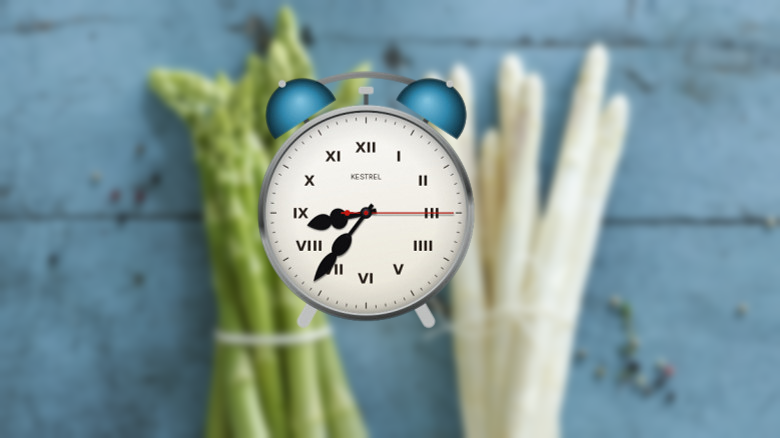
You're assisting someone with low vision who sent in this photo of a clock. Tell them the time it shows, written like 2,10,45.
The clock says 8,36,15
